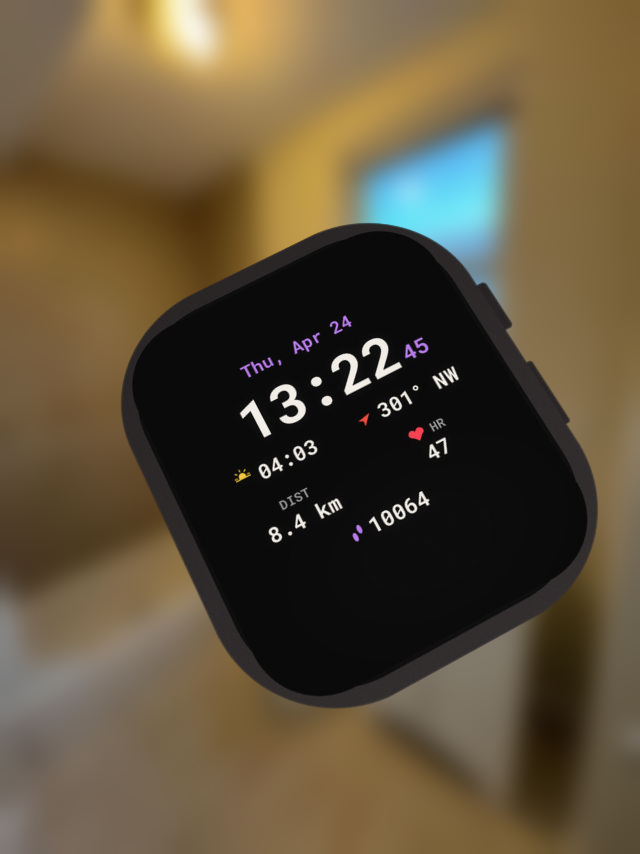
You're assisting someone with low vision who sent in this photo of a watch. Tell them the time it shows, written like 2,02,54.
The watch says 13,22,45
